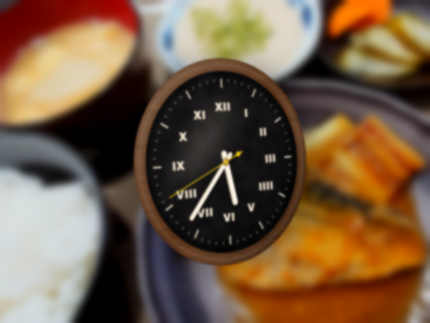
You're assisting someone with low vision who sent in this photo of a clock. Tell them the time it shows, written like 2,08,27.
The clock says 5,36,41
